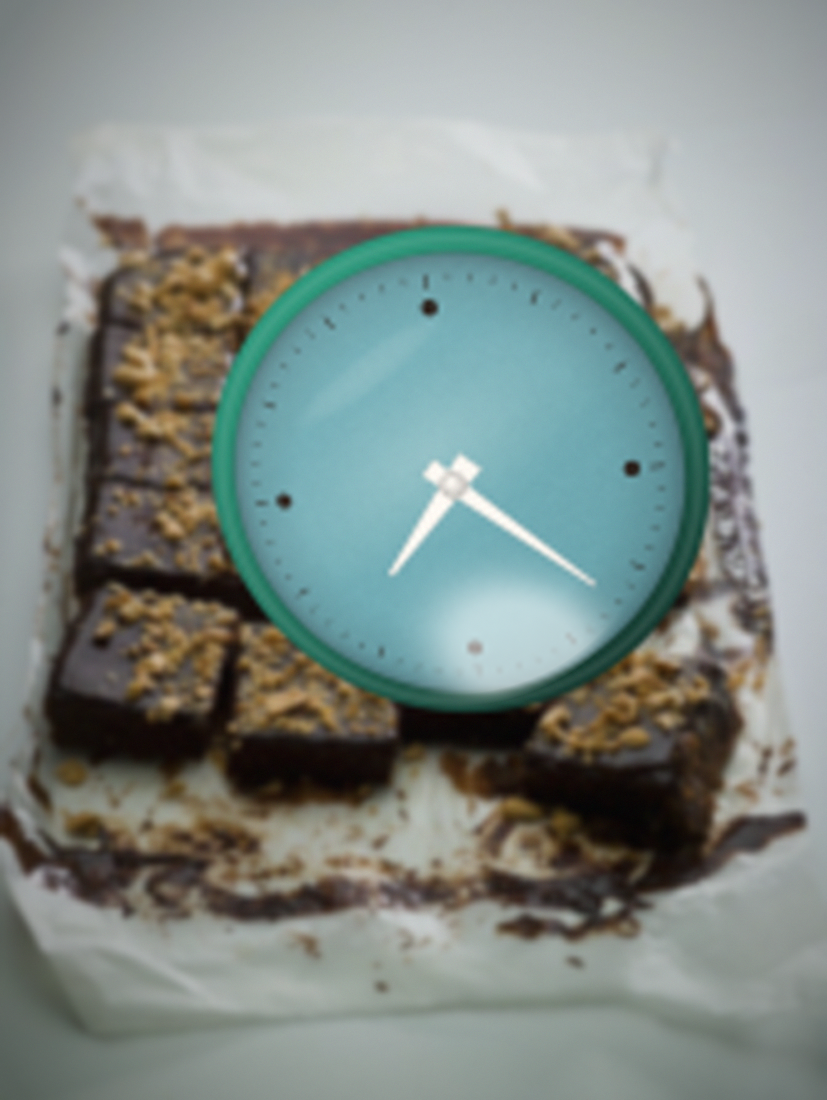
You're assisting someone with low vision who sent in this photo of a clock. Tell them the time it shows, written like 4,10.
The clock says 7,22
